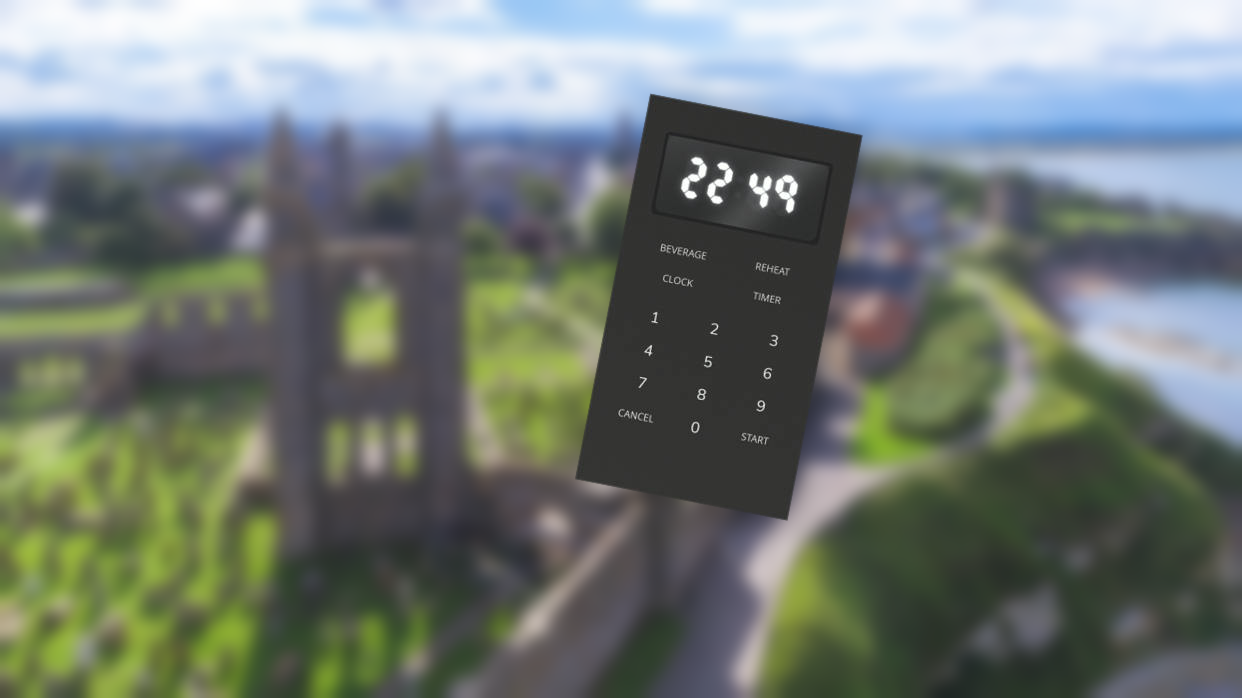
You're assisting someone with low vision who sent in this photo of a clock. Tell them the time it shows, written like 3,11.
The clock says 22,49
